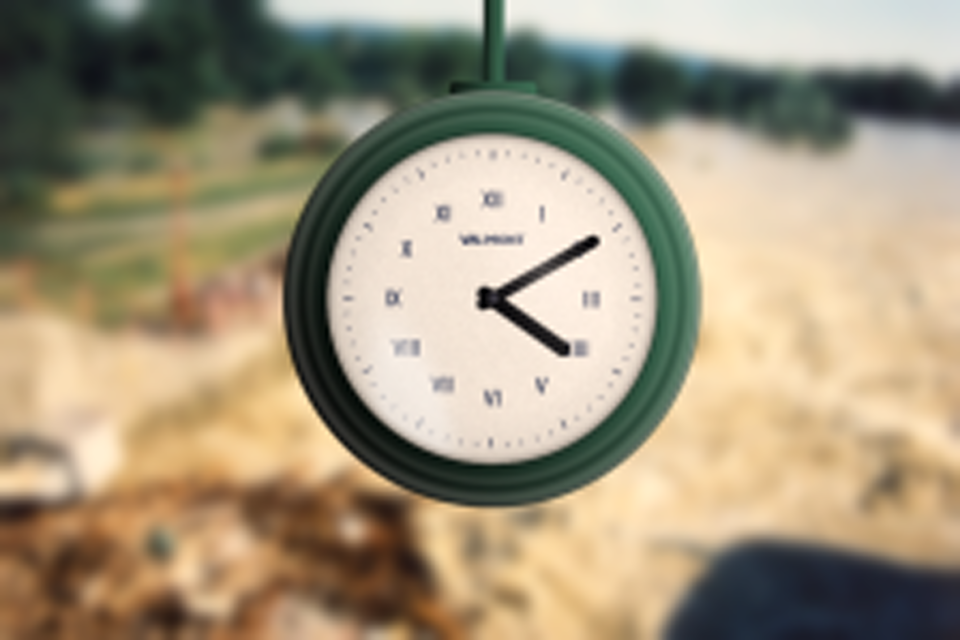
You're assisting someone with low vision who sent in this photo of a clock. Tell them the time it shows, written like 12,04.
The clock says 4,10
